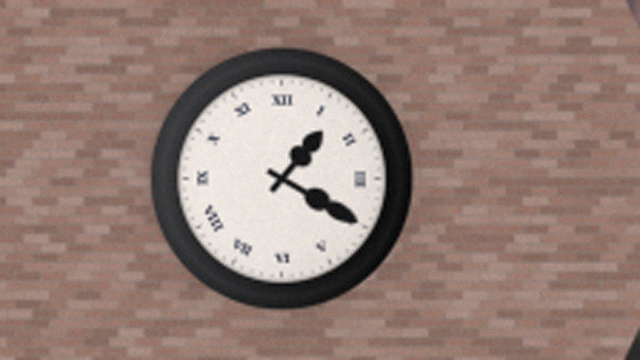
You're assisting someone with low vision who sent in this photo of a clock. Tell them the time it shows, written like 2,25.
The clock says 1,20
